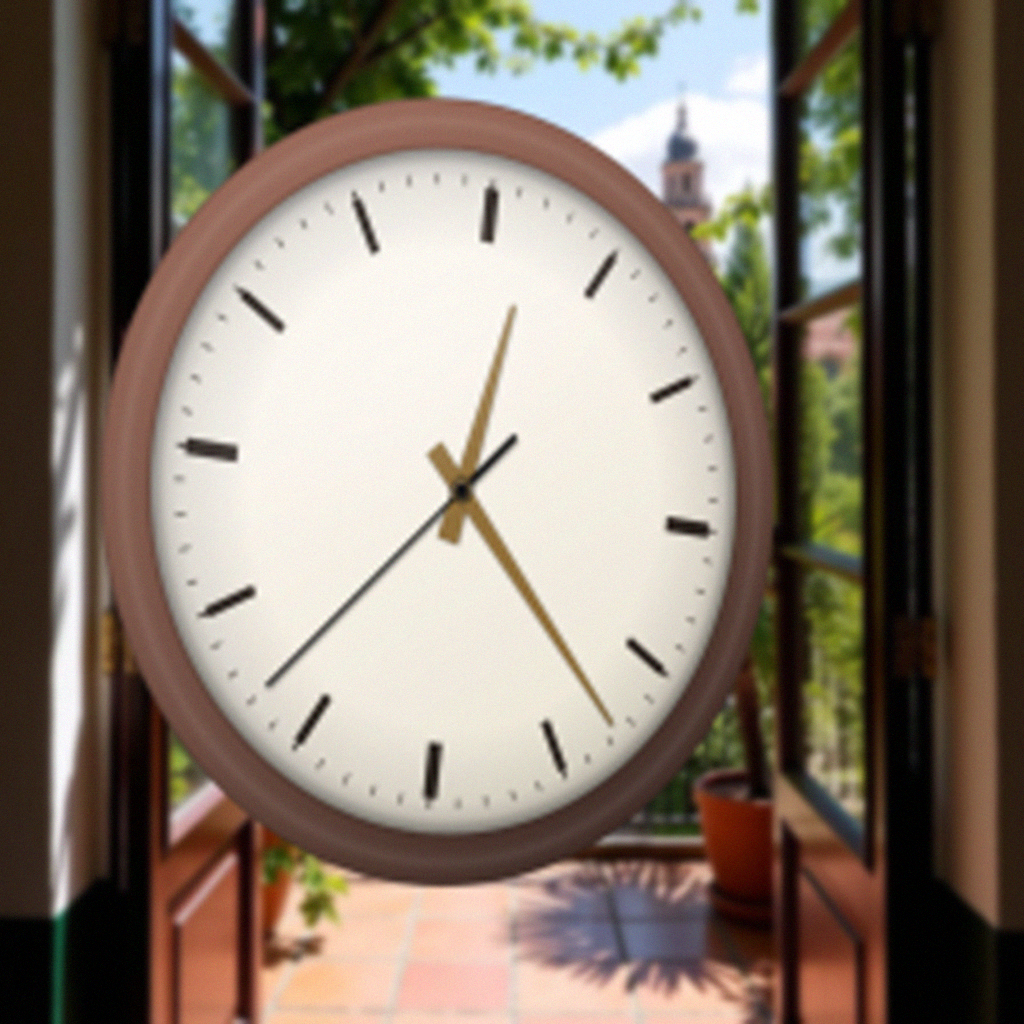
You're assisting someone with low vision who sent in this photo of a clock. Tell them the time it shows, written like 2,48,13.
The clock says 12,22,37
